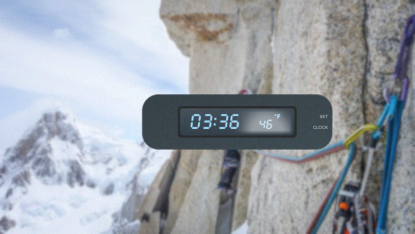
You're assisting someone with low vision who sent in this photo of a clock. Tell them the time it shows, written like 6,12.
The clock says 3,36
